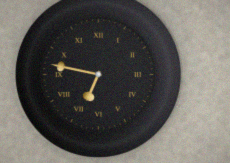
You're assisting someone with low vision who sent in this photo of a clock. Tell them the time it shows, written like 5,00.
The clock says 6,47
